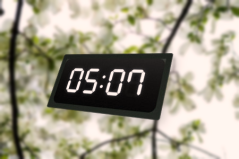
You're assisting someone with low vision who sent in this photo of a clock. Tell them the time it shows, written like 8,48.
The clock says 5,07
